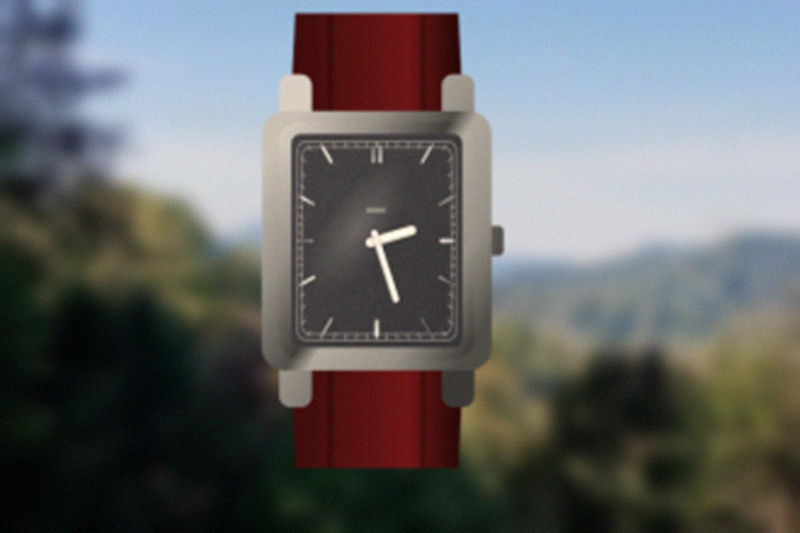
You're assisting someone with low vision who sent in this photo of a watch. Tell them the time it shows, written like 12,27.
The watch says 2,27
